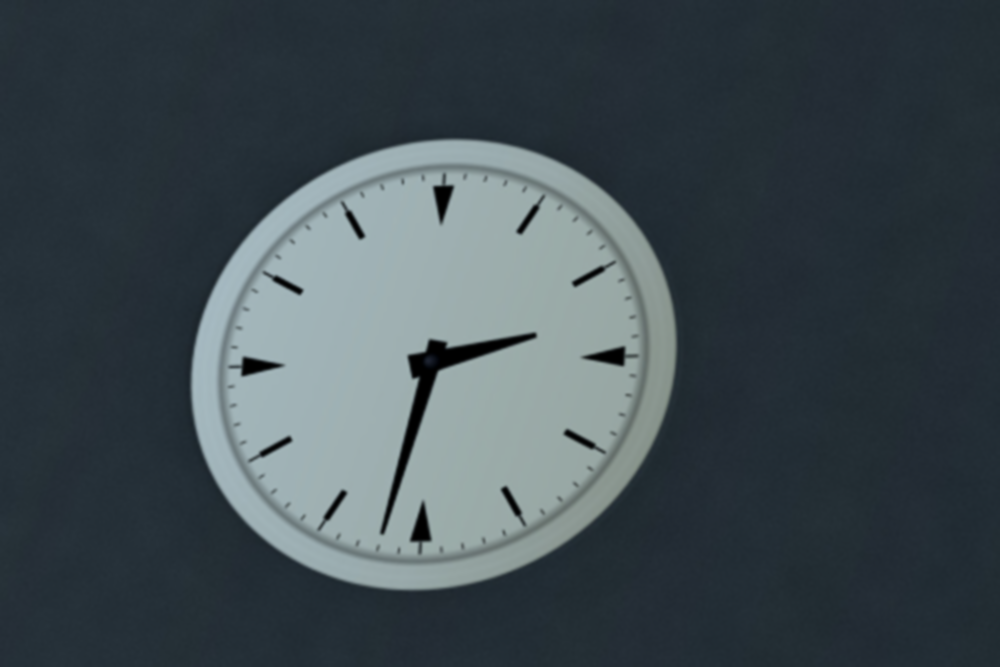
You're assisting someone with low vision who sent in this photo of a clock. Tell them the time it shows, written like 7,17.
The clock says 2,32
